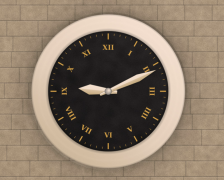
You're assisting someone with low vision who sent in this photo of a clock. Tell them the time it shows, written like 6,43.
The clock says 9,11
